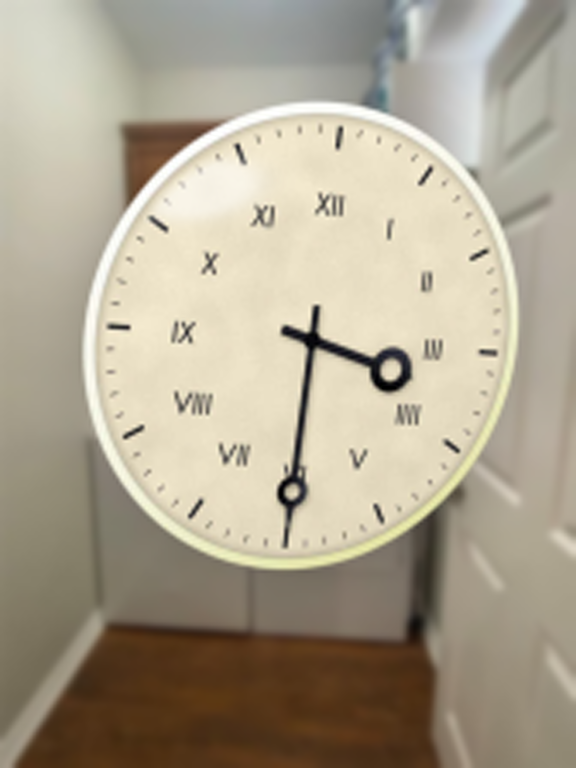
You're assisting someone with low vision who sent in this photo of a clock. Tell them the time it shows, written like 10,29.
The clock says 3,30
